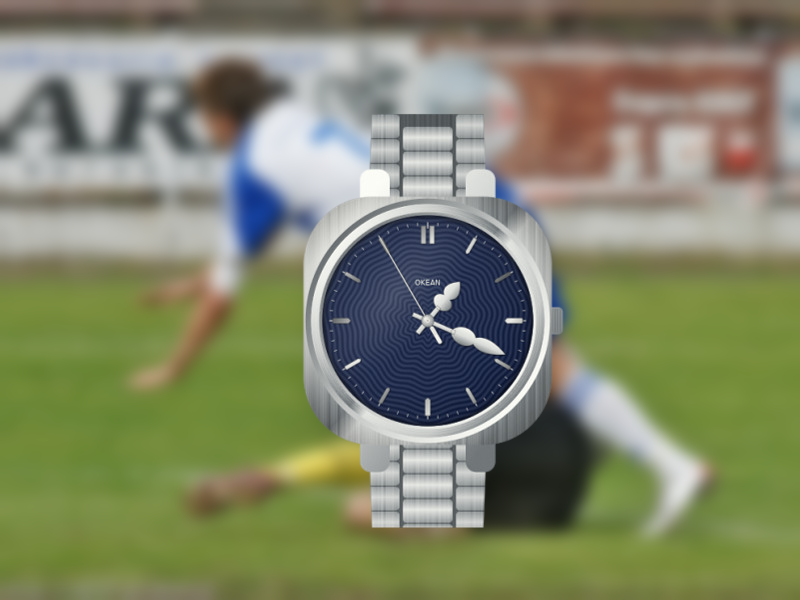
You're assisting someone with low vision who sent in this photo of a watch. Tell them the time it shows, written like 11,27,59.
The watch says 1,18,55
